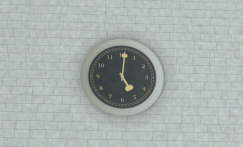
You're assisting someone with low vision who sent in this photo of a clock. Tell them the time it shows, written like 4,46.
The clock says 5,01
